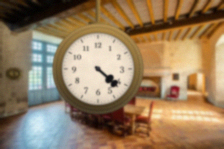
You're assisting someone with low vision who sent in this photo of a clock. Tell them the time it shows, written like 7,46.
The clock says 4,22
